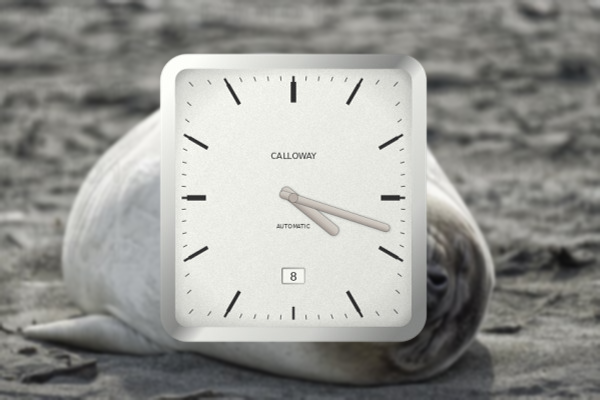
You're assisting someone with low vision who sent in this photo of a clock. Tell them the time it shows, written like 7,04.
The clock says 4,18
